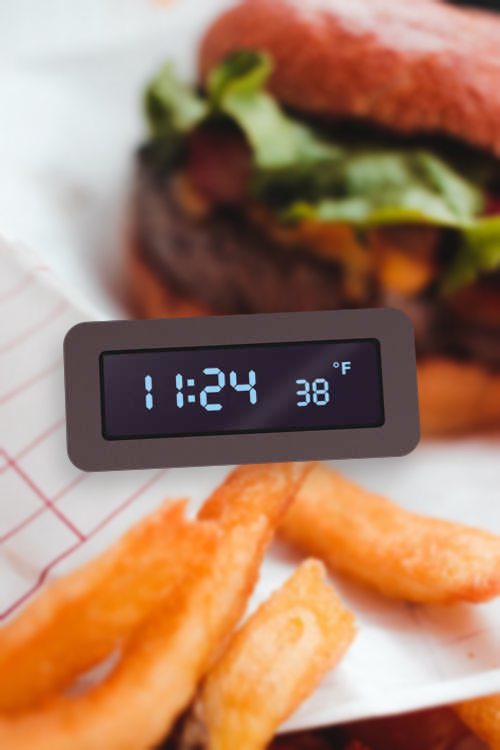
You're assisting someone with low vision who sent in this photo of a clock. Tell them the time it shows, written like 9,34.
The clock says 11,24
